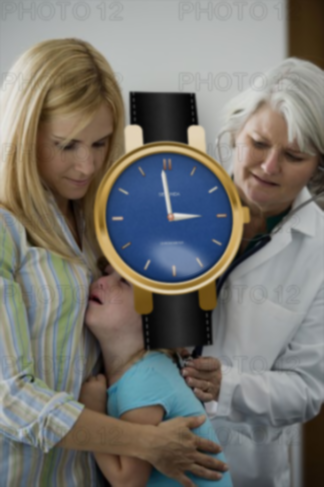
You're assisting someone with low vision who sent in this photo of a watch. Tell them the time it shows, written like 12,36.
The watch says 2,59
